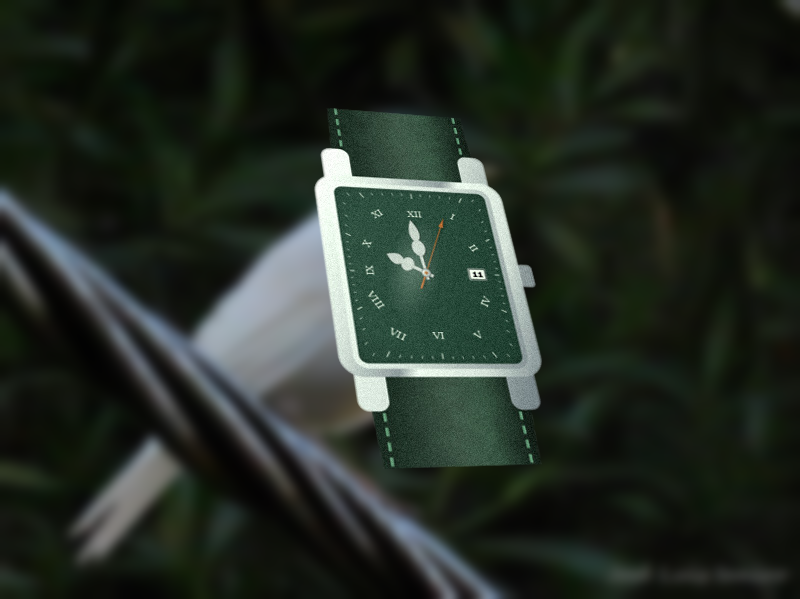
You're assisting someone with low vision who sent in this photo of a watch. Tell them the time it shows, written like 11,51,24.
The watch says 9,59,04
